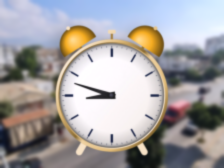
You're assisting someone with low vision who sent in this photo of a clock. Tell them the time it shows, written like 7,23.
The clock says 8,48
